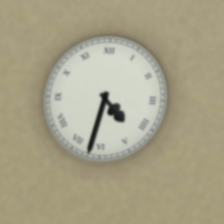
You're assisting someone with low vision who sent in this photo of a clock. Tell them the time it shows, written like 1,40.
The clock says 4,32
